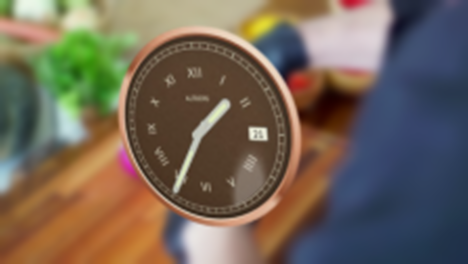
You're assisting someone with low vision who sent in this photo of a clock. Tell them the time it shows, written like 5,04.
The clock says 1,35
